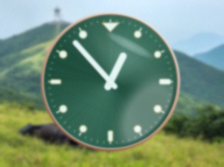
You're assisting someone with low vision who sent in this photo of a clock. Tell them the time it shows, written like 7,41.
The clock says 12,53
